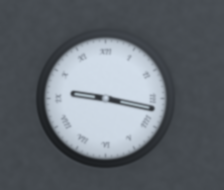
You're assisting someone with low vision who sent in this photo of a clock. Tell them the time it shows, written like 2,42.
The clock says 9,17
